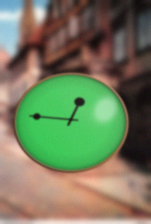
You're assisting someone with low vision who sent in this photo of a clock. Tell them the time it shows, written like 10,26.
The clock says 12,46
